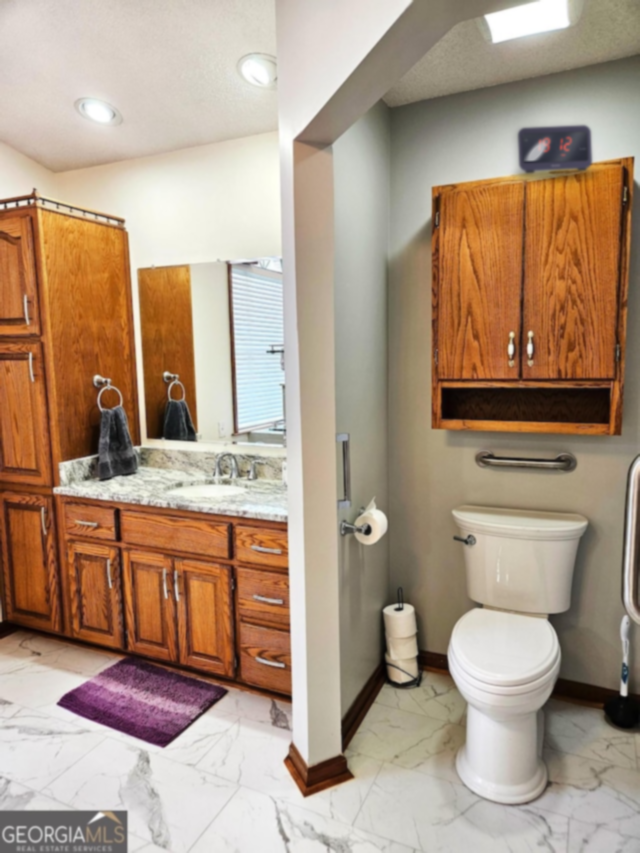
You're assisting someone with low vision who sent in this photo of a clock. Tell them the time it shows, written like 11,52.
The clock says 19,12
